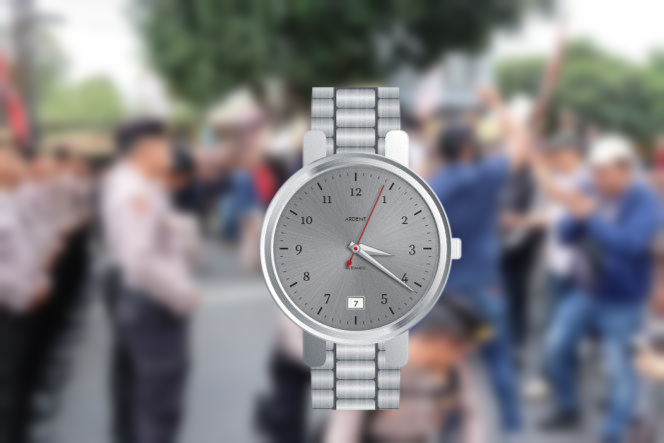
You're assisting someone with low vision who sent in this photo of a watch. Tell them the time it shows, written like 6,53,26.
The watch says 3,21,04
